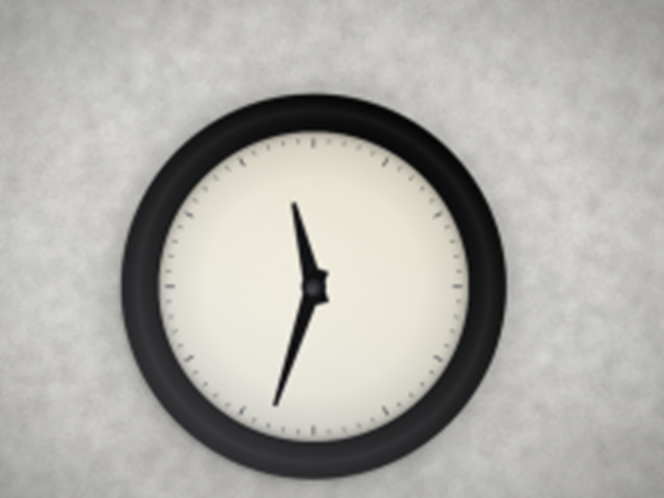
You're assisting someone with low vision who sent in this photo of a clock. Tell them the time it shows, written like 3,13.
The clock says 11,33
